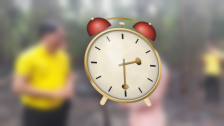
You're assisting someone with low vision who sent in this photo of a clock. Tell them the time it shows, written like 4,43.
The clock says 2,30
